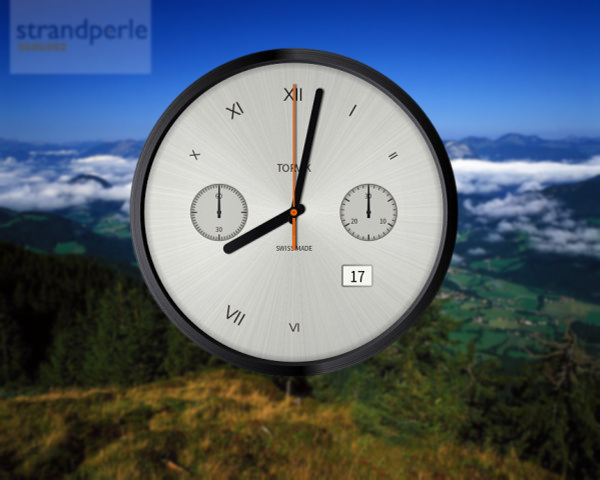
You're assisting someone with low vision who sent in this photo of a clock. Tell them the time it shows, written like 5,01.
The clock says 8,02
